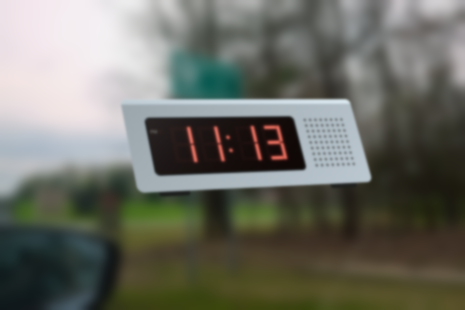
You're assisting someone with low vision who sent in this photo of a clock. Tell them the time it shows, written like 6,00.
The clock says 11,13
